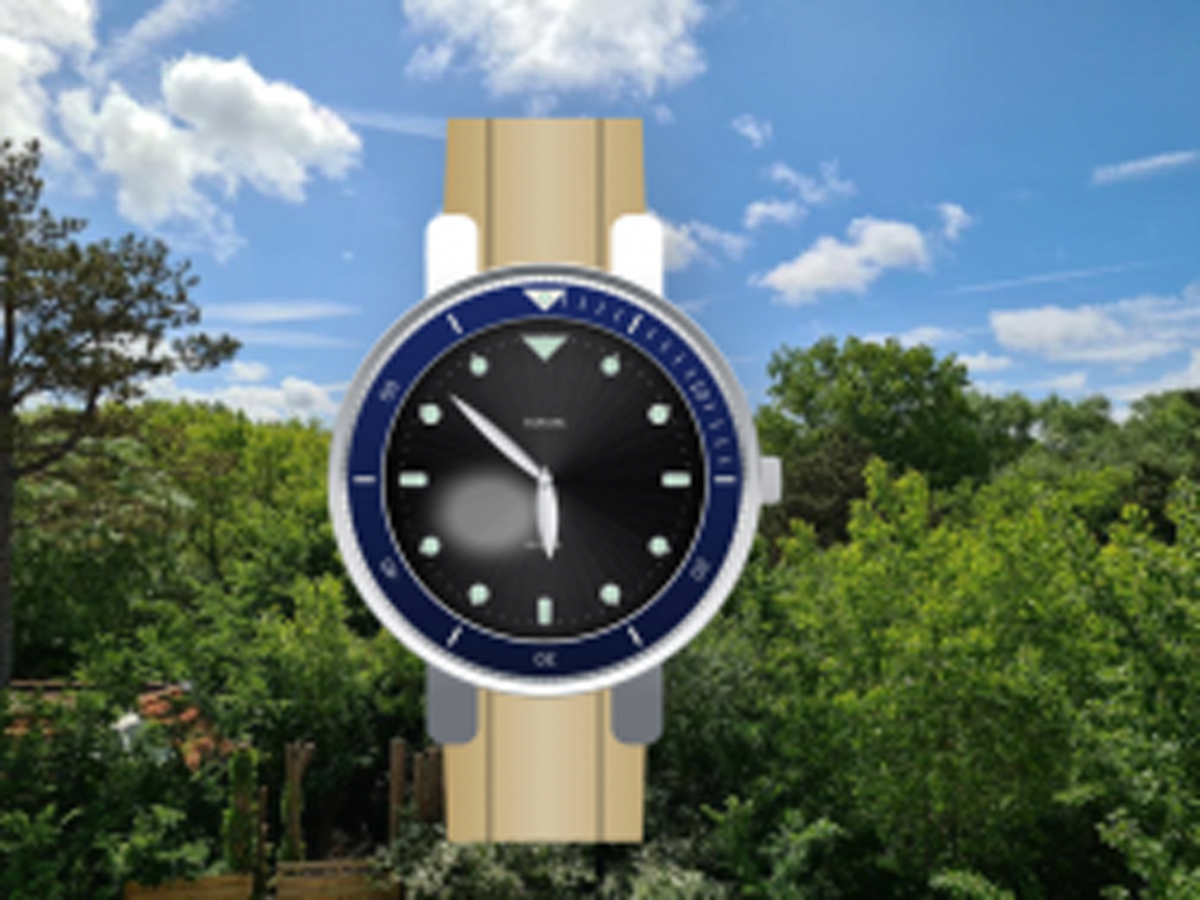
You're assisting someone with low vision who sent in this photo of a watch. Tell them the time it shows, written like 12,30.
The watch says 5,52
